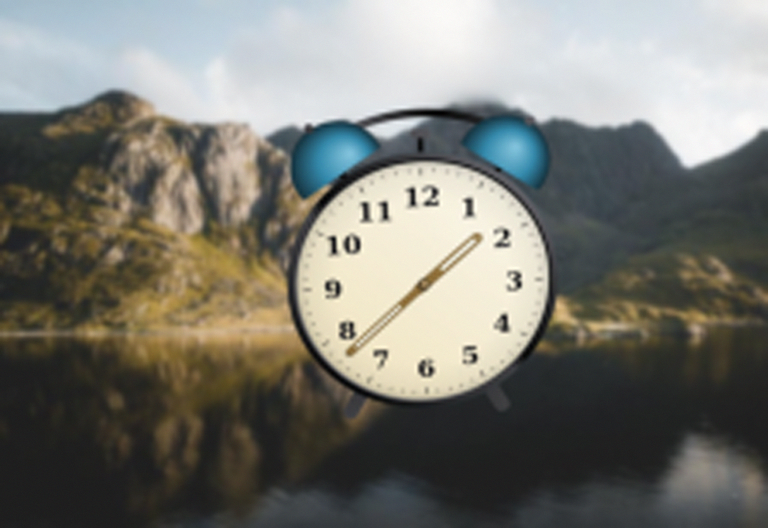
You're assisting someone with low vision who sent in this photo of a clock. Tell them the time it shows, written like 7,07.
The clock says 1,38
